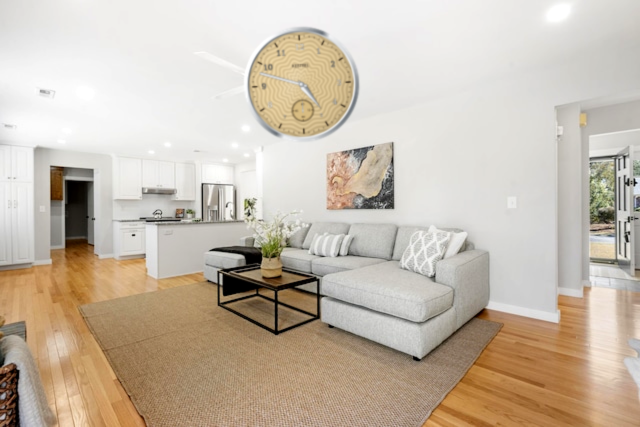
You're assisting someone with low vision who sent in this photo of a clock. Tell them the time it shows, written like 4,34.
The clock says 4,48
